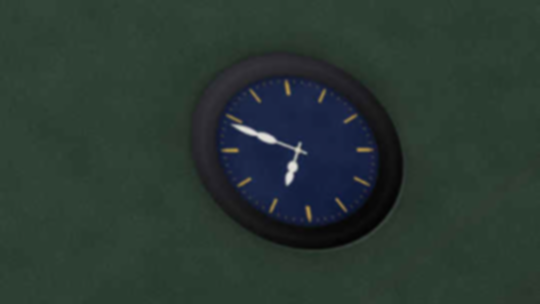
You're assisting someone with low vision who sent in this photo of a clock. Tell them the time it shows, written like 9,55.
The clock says 6,49
